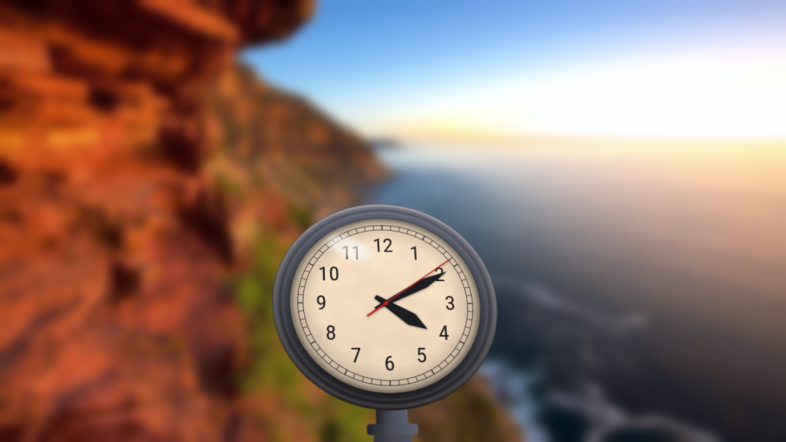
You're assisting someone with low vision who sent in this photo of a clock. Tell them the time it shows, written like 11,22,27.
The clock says 4,10,09
